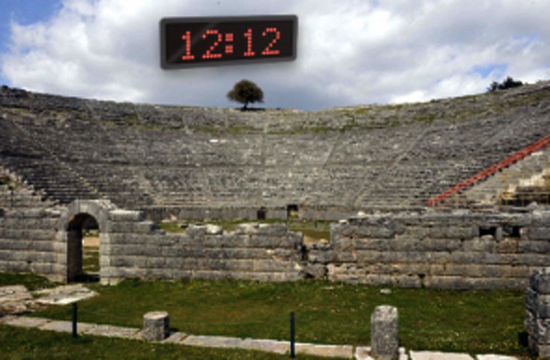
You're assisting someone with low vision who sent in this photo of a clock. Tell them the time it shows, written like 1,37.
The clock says 12,12
